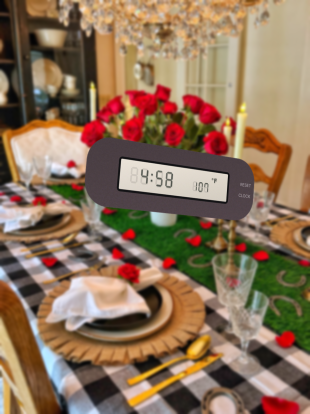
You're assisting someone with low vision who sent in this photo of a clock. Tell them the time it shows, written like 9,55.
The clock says 4,58
